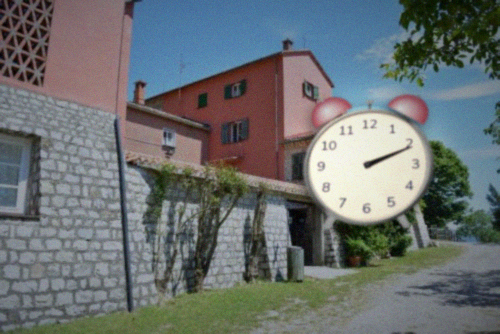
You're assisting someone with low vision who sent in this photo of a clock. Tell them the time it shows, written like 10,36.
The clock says 2,11
